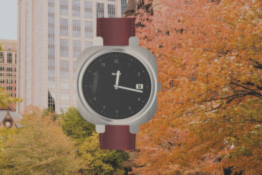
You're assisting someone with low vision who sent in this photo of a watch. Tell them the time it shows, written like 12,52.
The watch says 12,17
